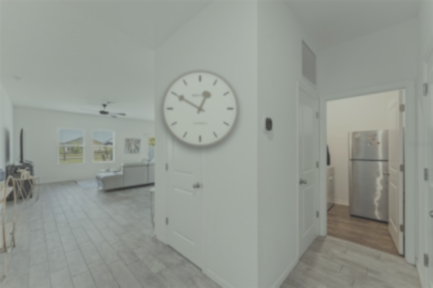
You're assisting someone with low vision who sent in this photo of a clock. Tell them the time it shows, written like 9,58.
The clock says 12,50
